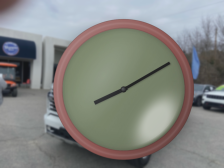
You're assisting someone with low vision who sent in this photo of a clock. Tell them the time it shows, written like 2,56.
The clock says 8,10
